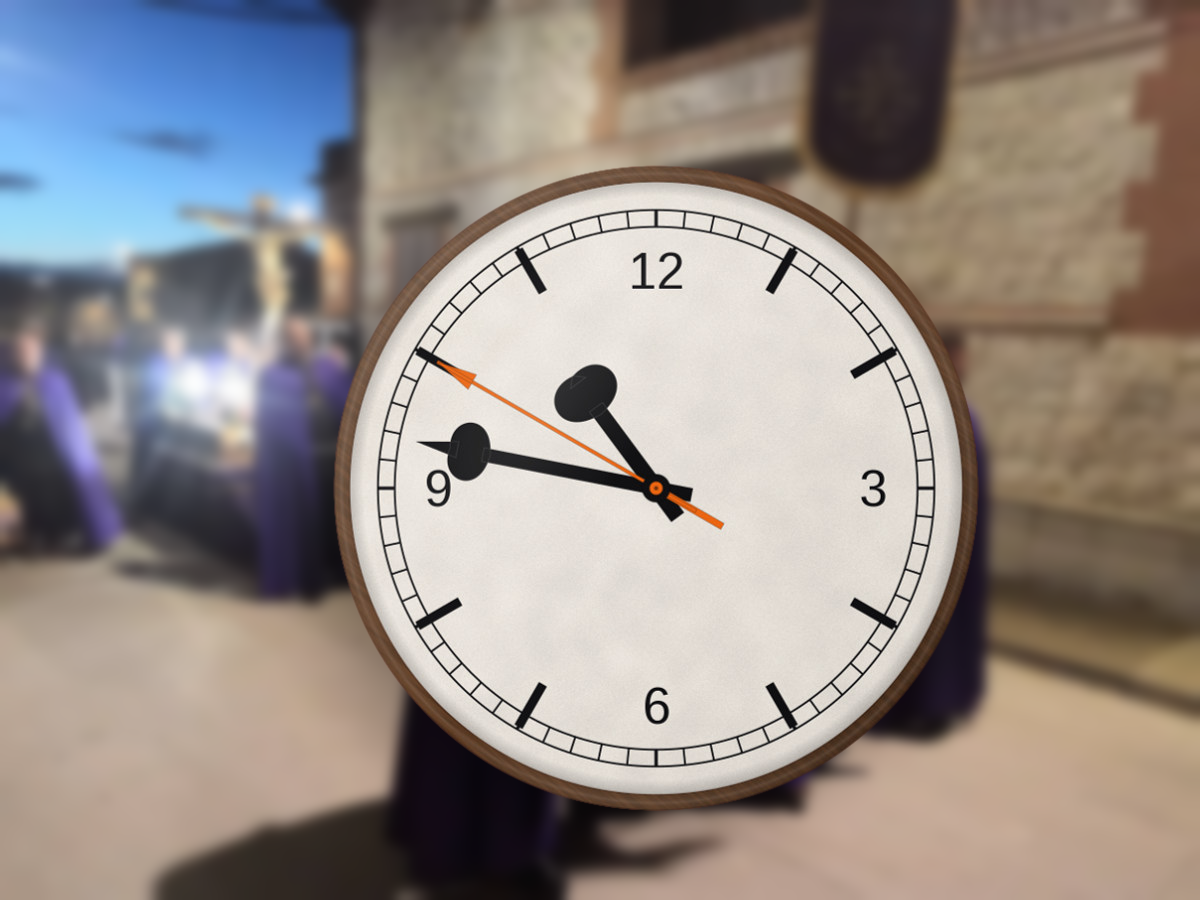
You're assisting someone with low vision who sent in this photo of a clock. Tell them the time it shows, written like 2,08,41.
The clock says 10,46,50
